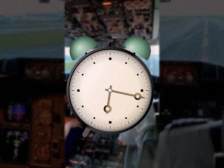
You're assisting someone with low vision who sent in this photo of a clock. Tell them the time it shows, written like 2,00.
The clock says 6,17
